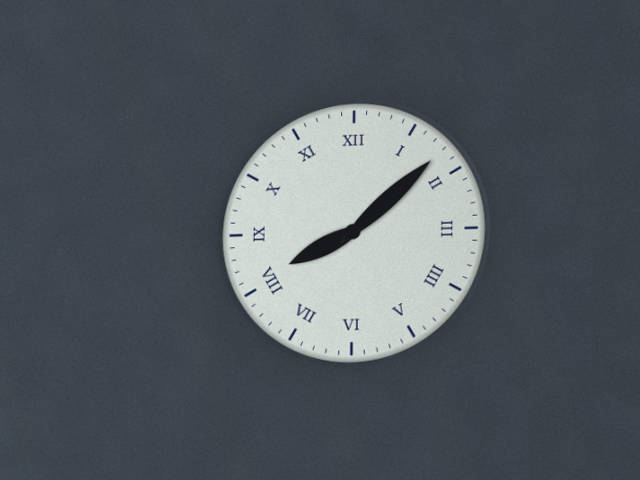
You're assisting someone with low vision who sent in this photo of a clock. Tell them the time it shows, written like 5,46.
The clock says 8,08
